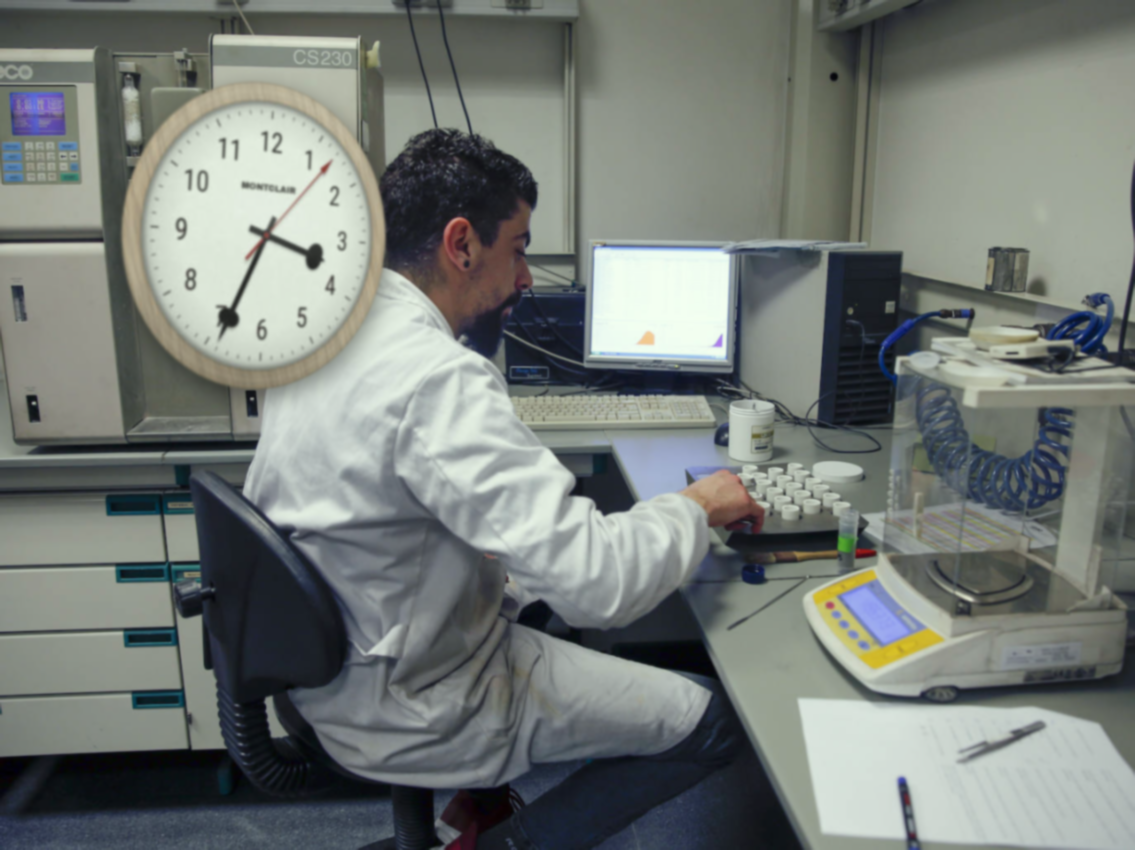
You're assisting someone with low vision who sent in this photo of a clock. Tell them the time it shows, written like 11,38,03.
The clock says 3,34,07
